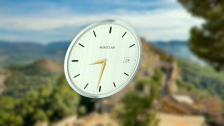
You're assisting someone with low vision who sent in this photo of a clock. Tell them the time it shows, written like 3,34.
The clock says 8,31
